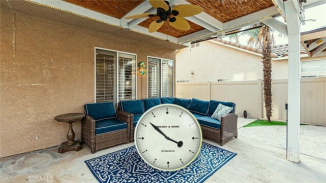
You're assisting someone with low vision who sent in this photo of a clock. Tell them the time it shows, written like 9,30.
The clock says 3,52
